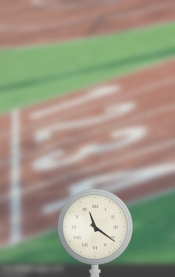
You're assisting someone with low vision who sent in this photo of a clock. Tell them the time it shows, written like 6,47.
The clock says 11,21
